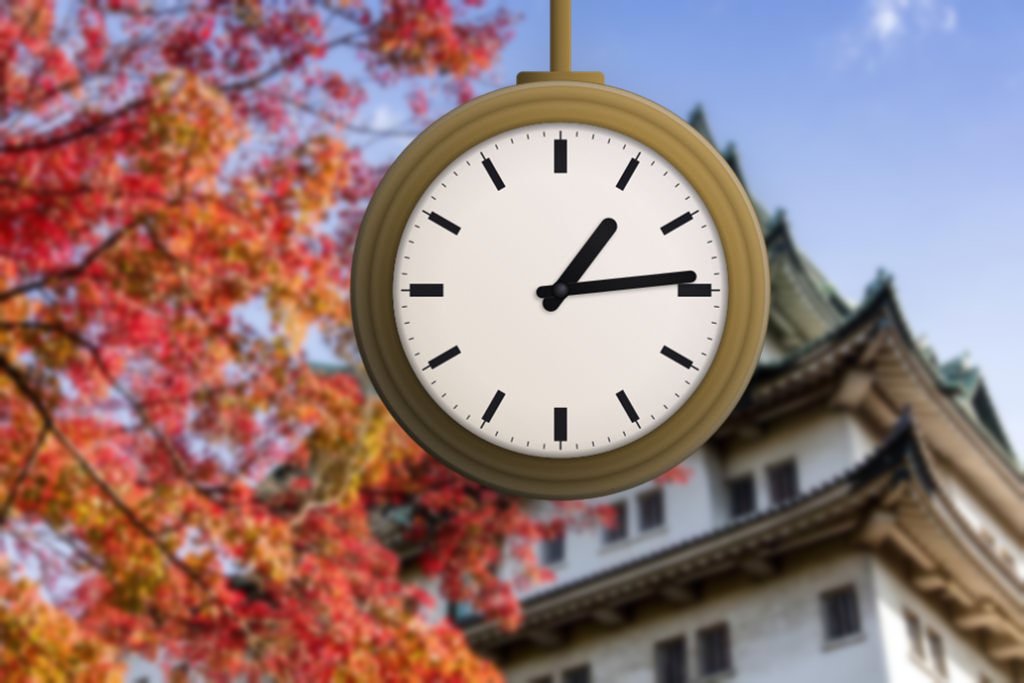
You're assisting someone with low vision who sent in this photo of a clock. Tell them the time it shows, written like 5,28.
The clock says 1,14
